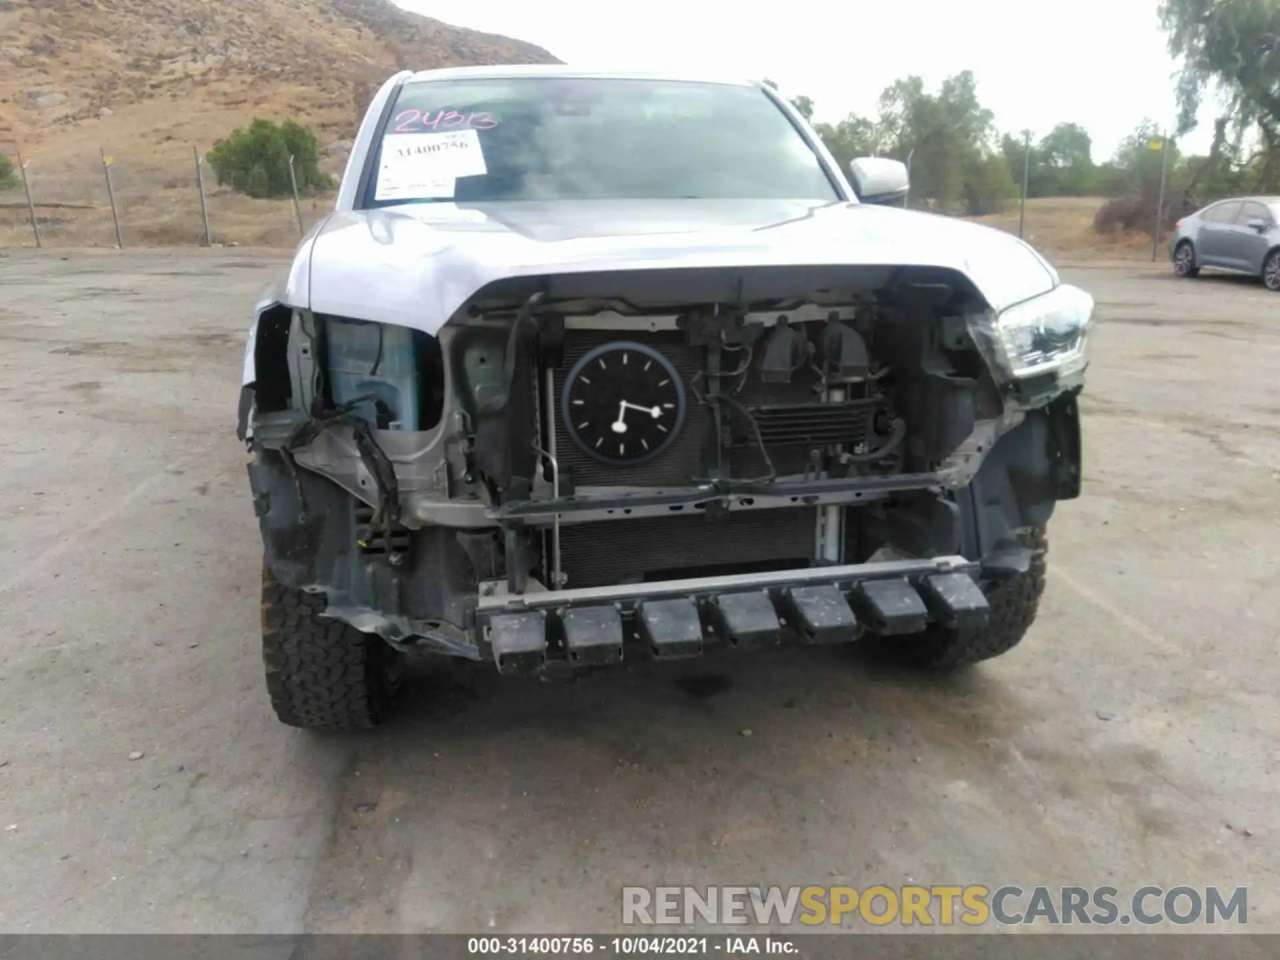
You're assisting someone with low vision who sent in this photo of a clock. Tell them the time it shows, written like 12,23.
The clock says 6,17
